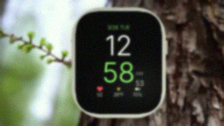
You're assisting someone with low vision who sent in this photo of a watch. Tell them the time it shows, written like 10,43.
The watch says 12,58
